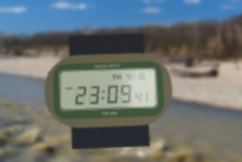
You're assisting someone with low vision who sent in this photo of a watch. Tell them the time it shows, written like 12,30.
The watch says 23,09
